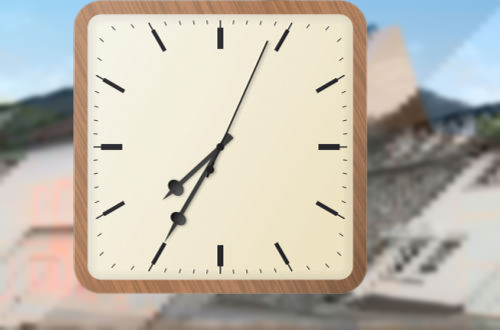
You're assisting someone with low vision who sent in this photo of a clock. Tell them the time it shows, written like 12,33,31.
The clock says 7,35,04
